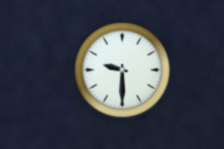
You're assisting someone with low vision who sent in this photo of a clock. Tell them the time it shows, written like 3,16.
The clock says 9,30
